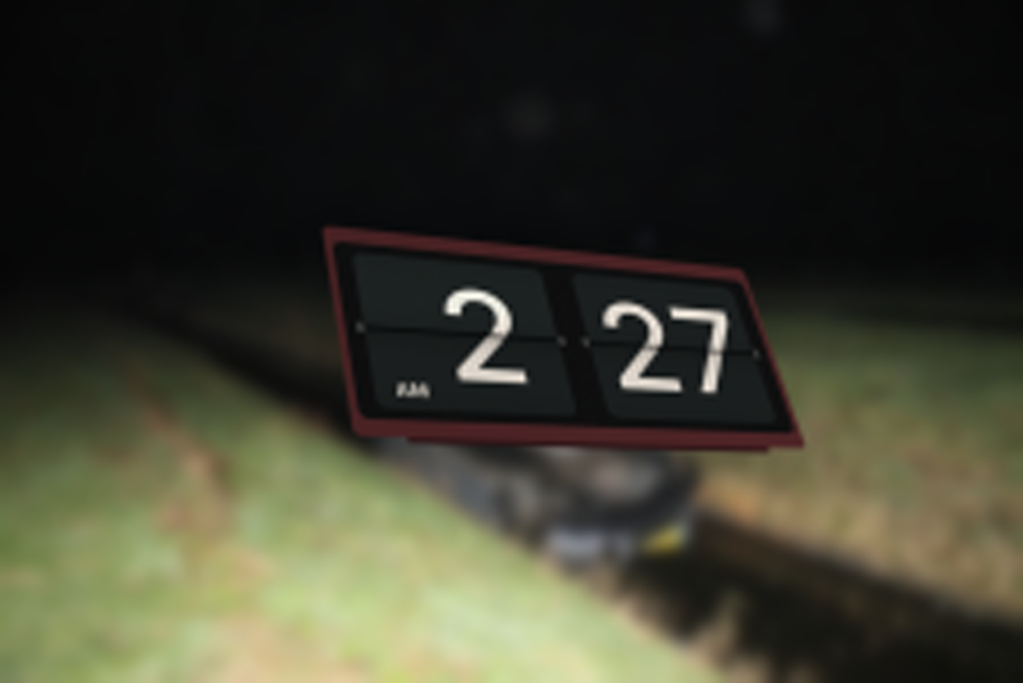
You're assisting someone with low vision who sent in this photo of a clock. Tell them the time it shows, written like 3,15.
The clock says 2,27
